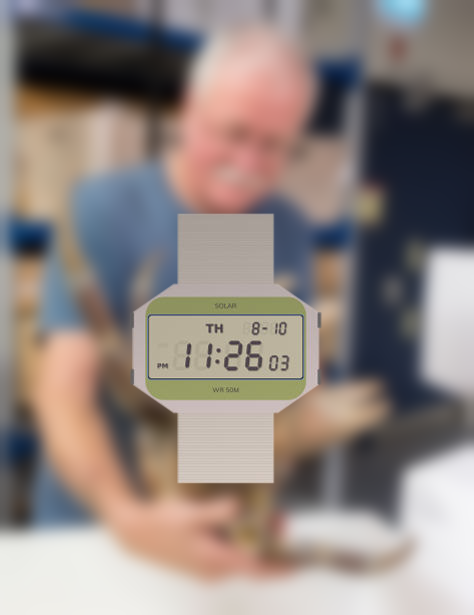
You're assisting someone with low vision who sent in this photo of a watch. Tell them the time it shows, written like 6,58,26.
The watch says 11,26,03
